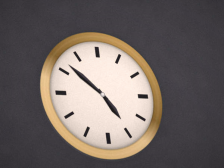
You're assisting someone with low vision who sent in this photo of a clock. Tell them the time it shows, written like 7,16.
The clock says 4,52
